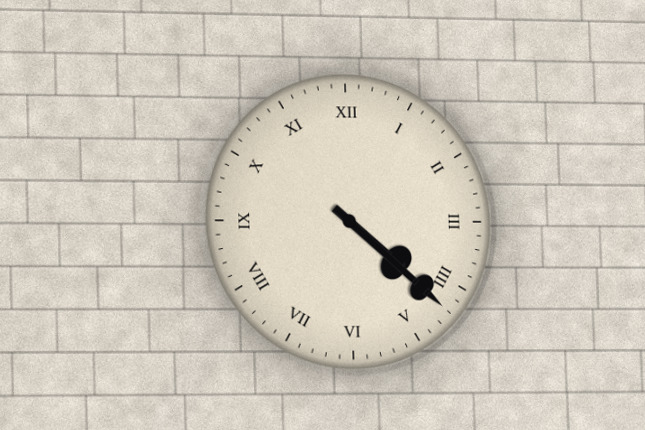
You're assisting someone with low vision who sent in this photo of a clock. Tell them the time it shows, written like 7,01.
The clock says 4,22
